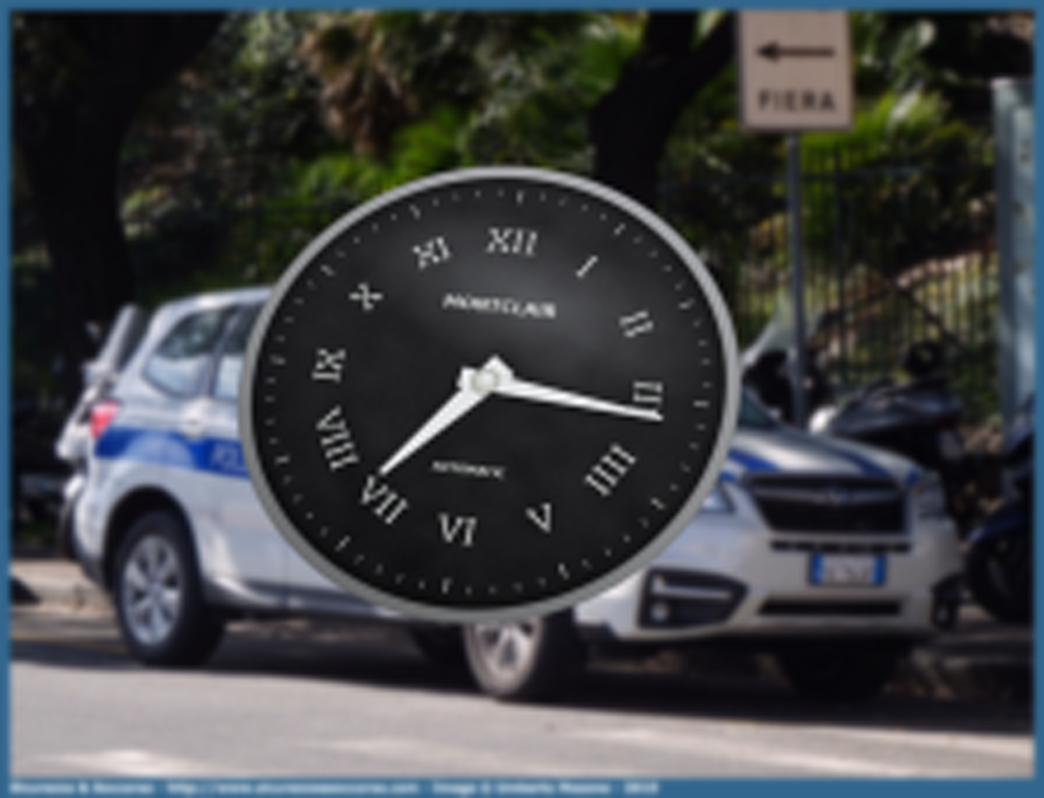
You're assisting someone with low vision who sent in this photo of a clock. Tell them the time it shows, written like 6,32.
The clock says 7,16
